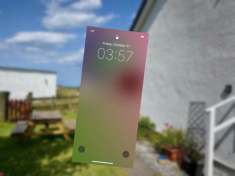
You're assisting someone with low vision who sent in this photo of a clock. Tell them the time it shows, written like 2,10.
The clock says 3,57
